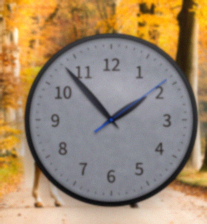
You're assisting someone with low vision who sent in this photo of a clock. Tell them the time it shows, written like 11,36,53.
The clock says 1,53,09
